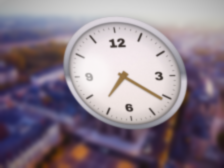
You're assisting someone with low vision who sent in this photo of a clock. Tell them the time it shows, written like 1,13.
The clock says 7,21
